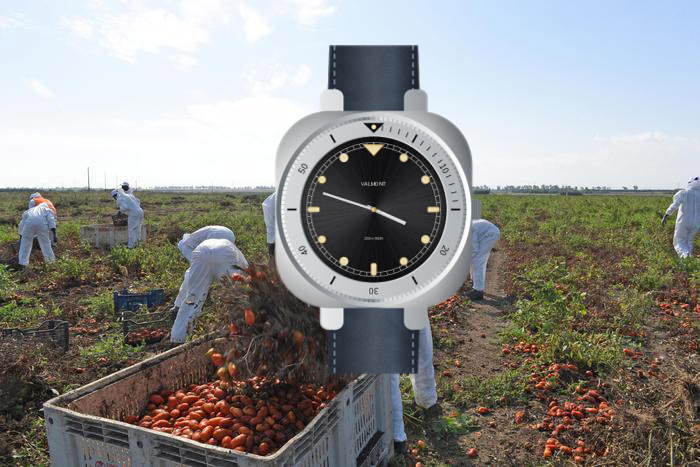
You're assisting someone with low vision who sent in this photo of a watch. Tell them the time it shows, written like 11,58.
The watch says 3,48
